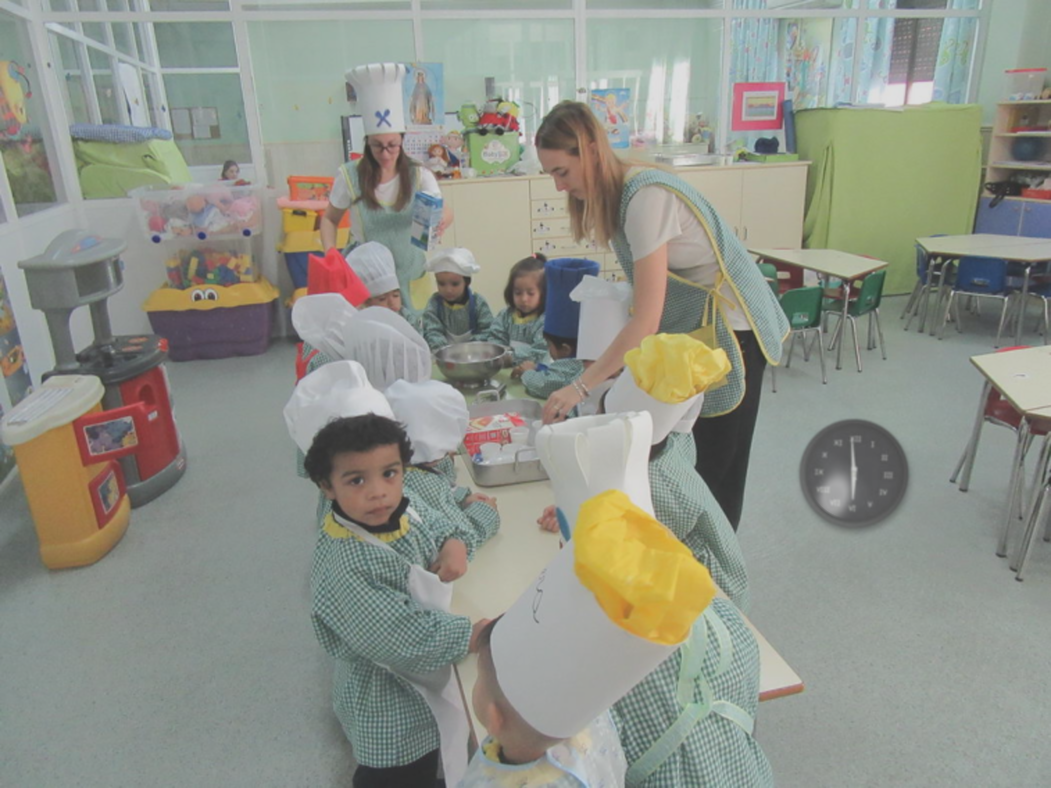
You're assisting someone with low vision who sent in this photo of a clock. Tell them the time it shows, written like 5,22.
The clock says 5,59
